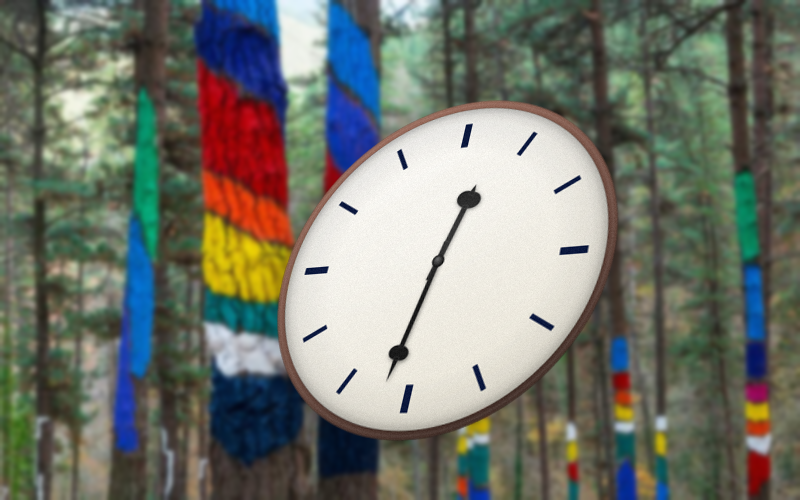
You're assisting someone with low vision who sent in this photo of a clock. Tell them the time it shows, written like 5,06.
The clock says 12,32
